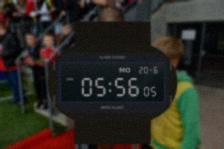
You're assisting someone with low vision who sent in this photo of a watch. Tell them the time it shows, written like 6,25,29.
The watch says 5,56,05
